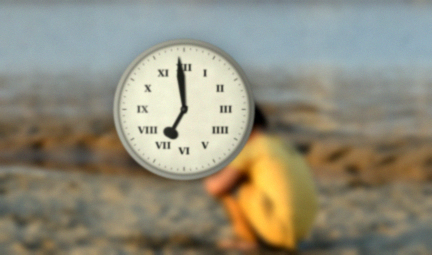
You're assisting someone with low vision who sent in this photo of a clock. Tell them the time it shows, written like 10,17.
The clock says 6,59
